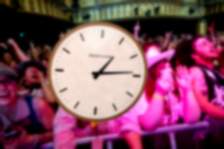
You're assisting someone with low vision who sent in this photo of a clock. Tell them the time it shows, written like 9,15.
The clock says 1,14
